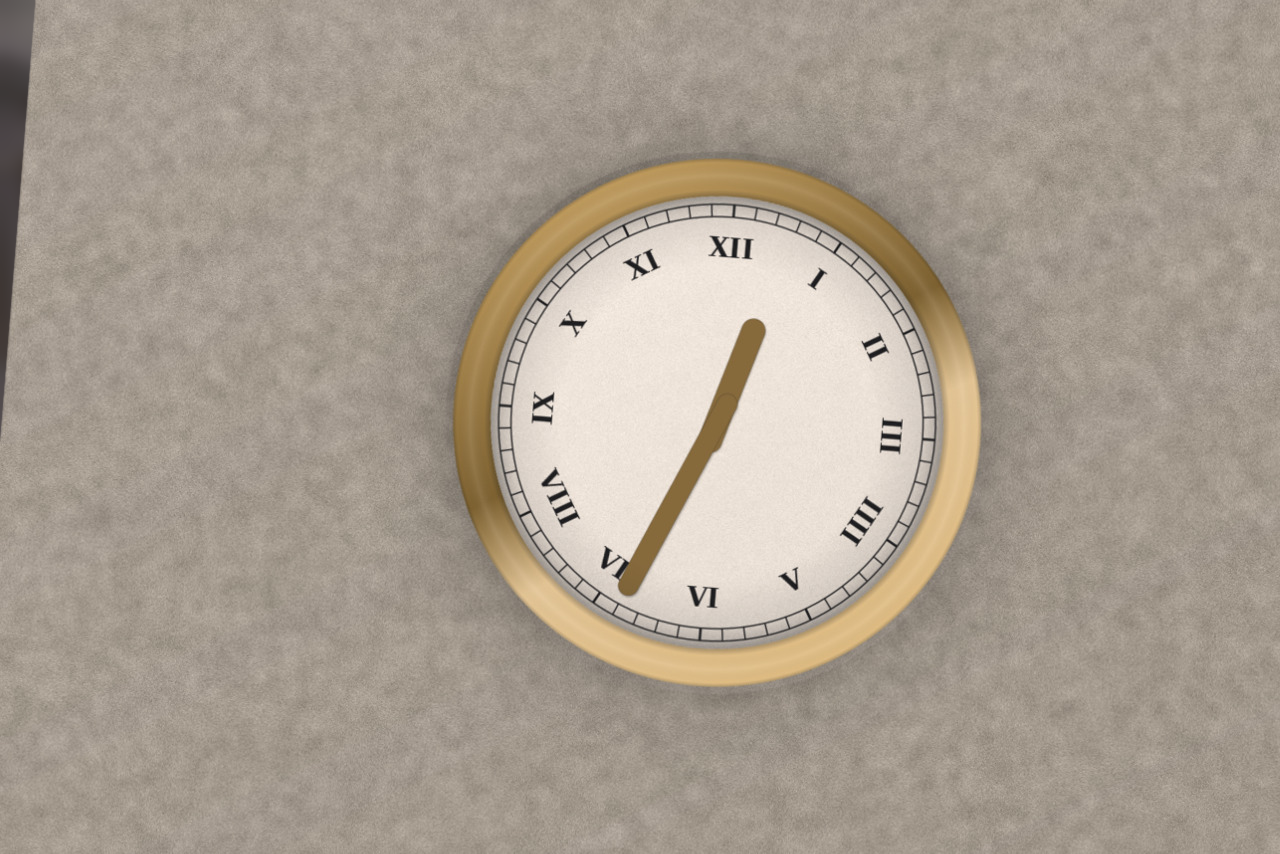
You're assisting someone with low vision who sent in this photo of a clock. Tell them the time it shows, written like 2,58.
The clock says 12,34
